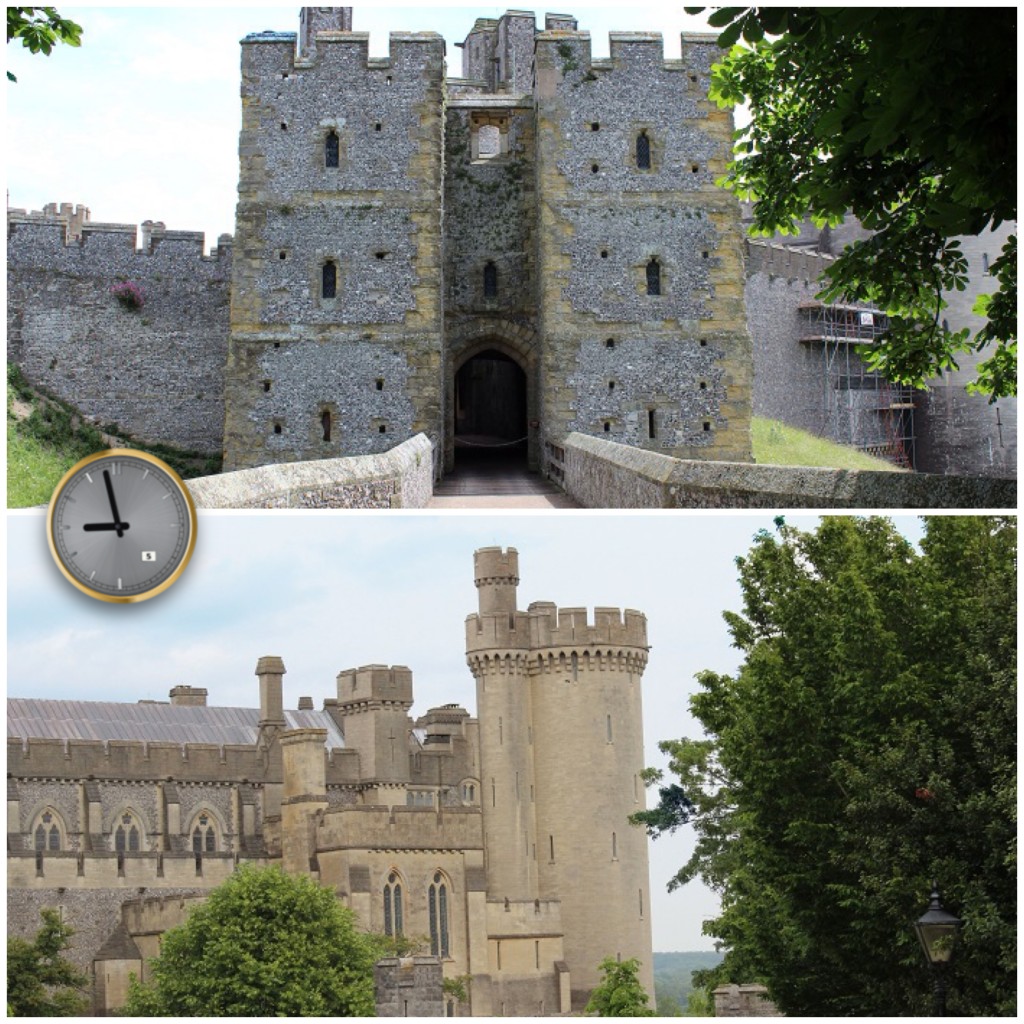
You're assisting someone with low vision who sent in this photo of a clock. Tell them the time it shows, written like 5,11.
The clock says 8,58
